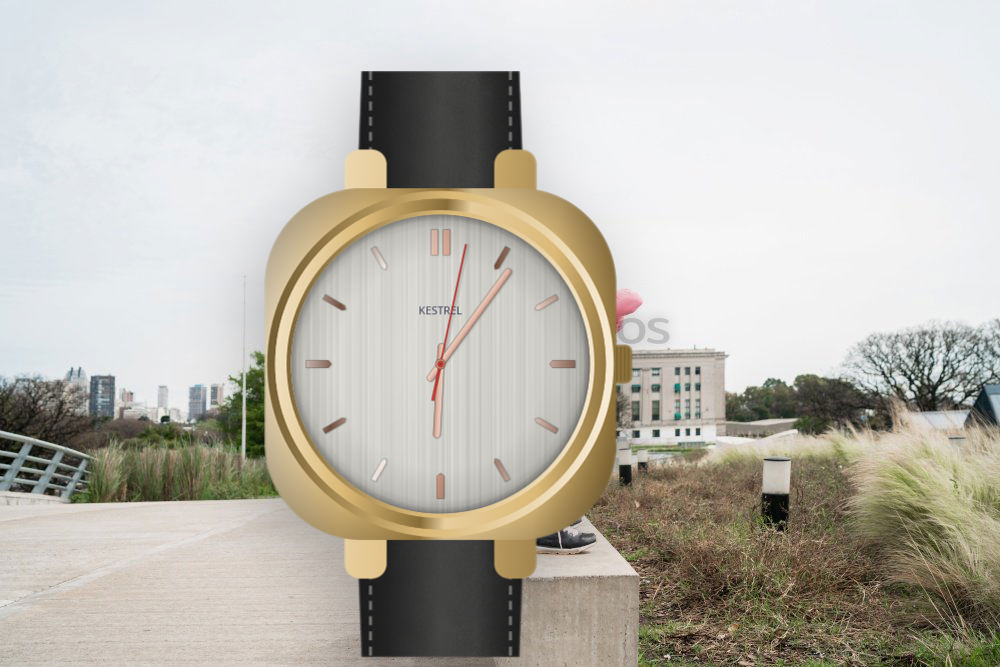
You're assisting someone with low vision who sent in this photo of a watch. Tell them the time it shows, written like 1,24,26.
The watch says 6,06,02
